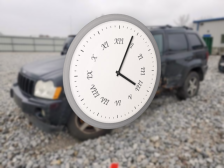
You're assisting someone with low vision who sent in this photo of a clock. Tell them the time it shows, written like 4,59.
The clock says 4,04
